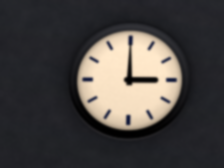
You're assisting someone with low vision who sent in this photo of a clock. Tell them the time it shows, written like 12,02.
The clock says 3,00
